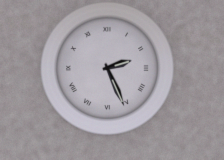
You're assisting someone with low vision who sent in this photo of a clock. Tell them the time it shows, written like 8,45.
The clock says 2,26
